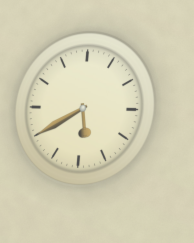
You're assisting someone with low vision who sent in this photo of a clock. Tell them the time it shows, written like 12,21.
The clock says 5,40
